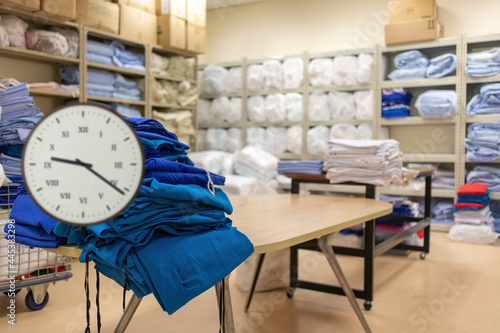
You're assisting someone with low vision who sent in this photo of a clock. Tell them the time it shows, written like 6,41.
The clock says 9,21
